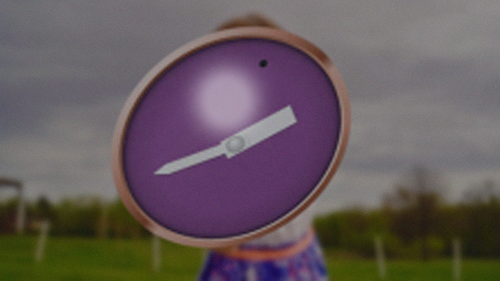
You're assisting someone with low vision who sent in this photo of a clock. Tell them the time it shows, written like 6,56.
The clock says 1,40
